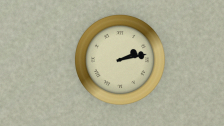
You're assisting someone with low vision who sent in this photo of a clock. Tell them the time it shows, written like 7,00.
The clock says 2,13
